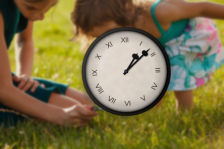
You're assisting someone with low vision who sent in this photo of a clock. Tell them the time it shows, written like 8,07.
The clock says 1,08
